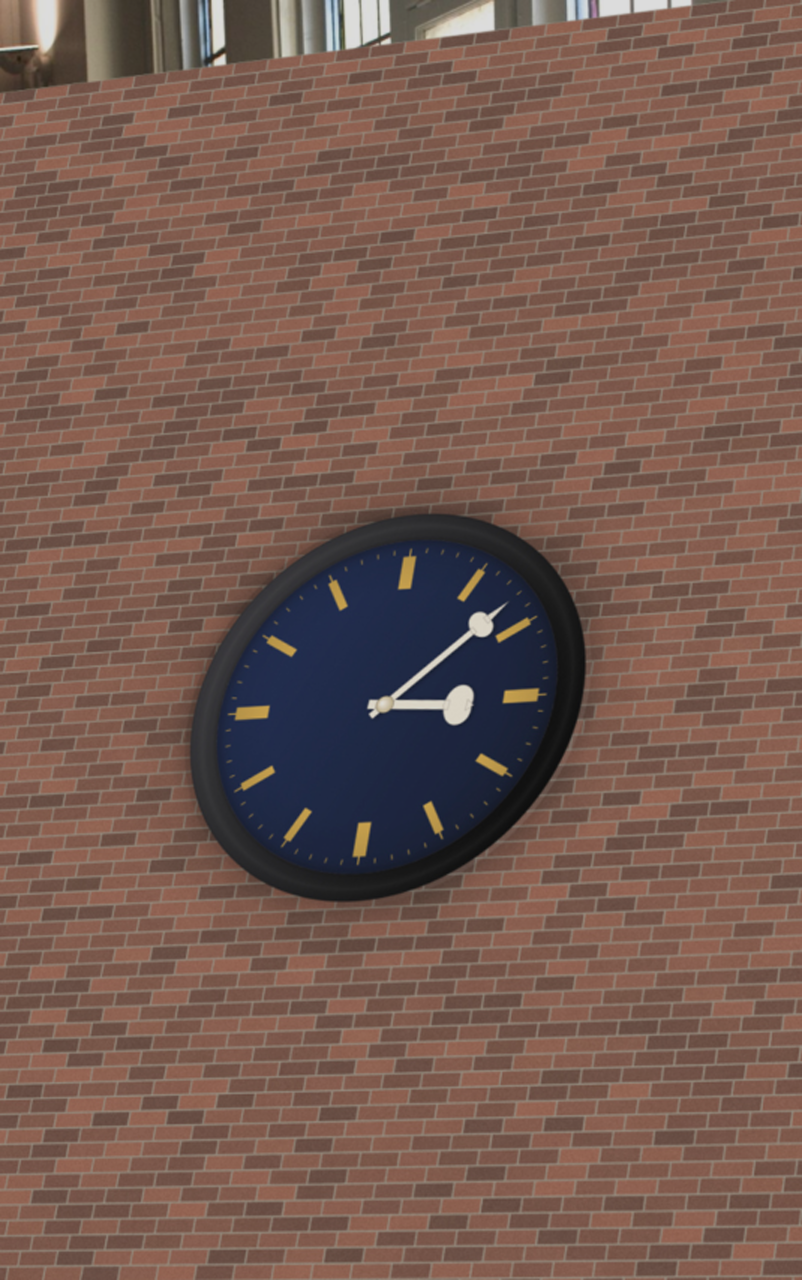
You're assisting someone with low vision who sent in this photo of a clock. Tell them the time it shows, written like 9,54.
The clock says 3,08
